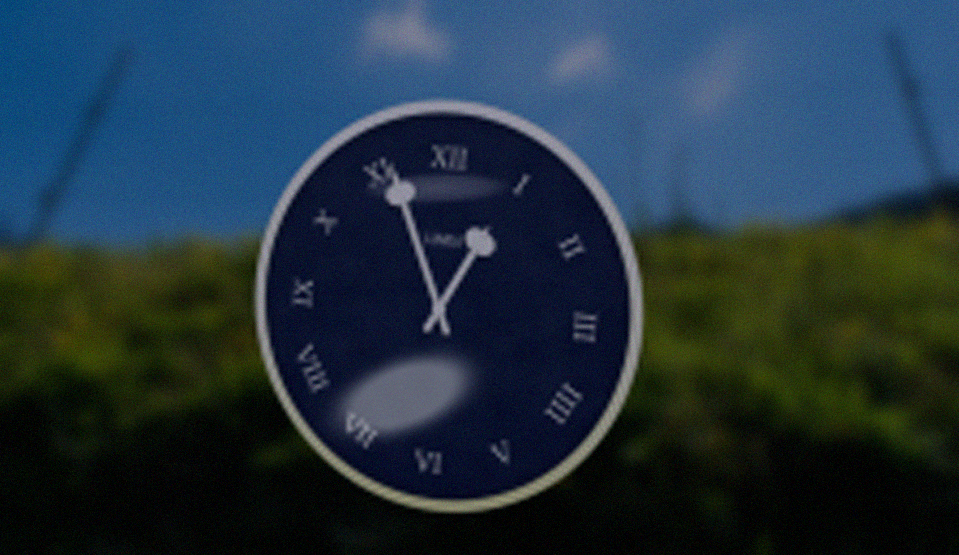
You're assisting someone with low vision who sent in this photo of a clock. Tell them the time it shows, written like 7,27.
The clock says 12,56
